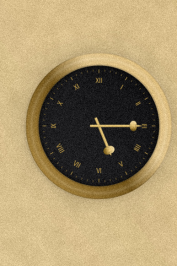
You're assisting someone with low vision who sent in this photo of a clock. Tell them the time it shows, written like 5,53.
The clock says 5,15
